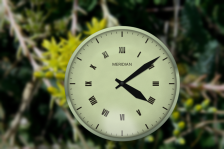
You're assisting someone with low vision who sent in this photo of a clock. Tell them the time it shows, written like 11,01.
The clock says 4,09
